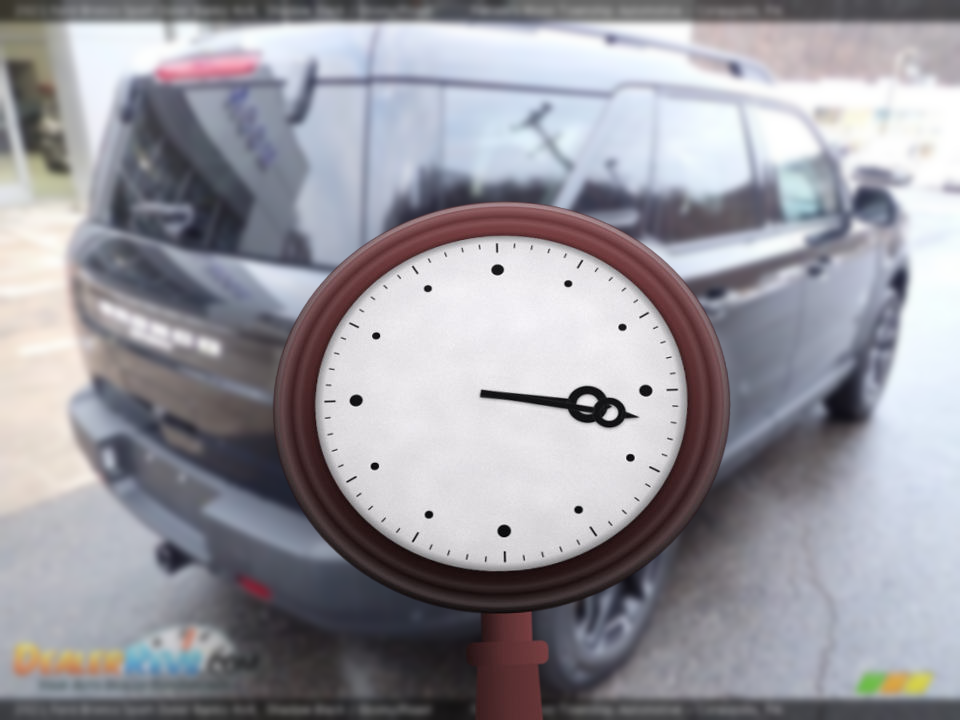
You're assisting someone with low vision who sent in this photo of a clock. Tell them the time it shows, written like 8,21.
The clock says 3,17
